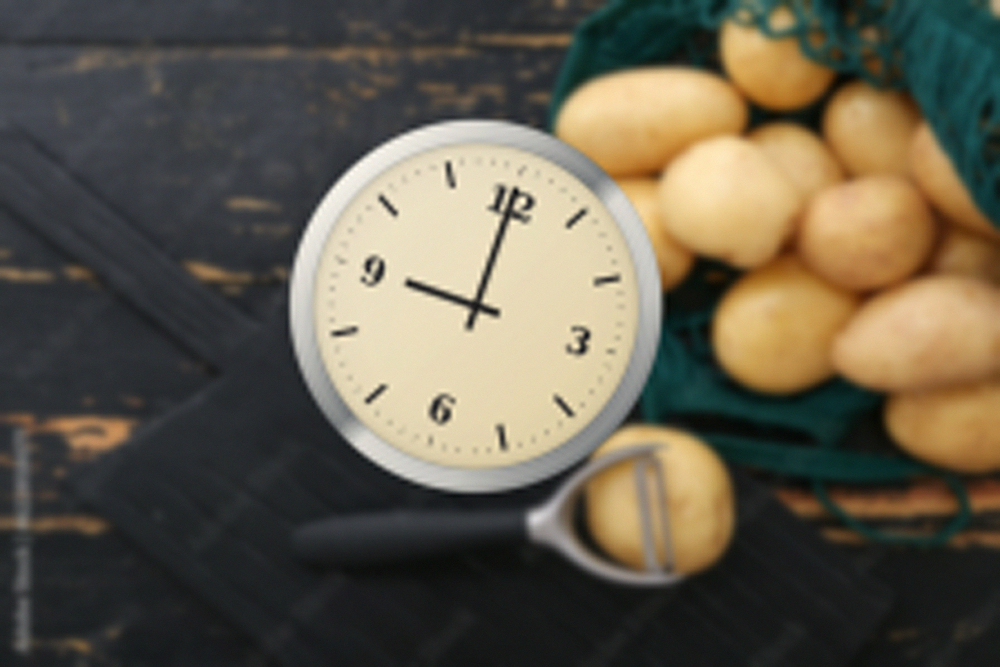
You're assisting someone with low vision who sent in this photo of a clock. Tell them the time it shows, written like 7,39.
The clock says 9,00
